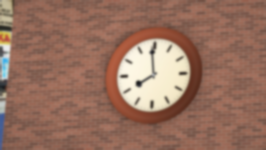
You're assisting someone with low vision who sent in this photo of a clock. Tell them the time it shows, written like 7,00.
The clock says 7,59
